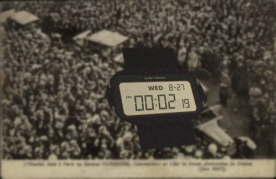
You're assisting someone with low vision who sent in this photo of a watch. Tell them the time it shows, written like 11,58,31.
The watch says 0,02,19
